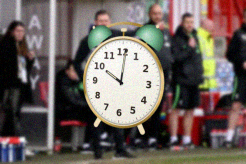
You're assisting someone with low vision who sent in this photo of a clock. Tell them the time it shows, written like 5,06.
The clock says 10,01
